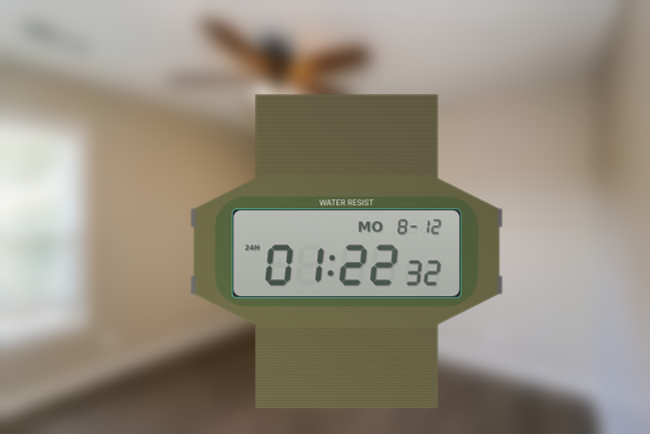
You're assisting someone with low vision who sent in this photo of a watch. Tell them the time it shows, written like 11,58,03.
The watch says 1,22,32
